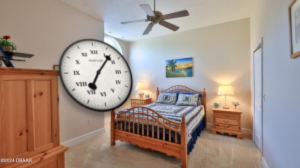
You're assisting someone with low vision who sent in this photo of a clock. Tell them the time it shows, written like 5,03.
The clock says 7,07
